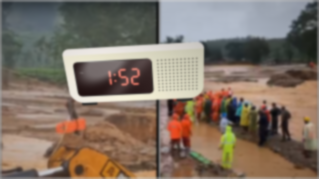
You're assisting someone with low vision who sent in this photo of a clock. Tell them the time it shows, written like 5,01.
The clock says 1,52
